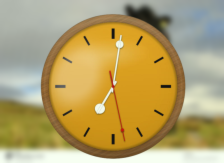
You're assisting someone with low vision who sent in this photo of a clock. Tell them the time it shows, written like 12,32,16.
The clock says 7,01,28
